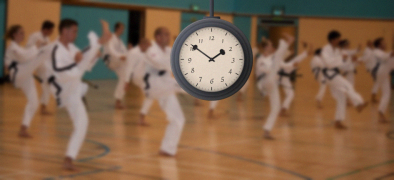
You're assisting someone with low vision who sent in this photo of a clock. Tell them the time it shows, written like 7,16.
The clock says 1,51
